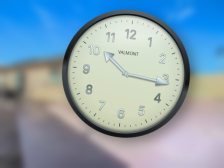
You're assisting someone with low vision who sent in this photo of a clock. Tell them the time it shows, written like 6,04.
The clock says 10,16
